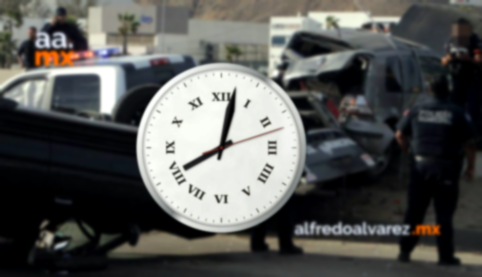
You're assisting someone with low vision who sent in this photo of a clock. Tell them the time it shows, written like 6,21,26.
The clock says 8,02,12
